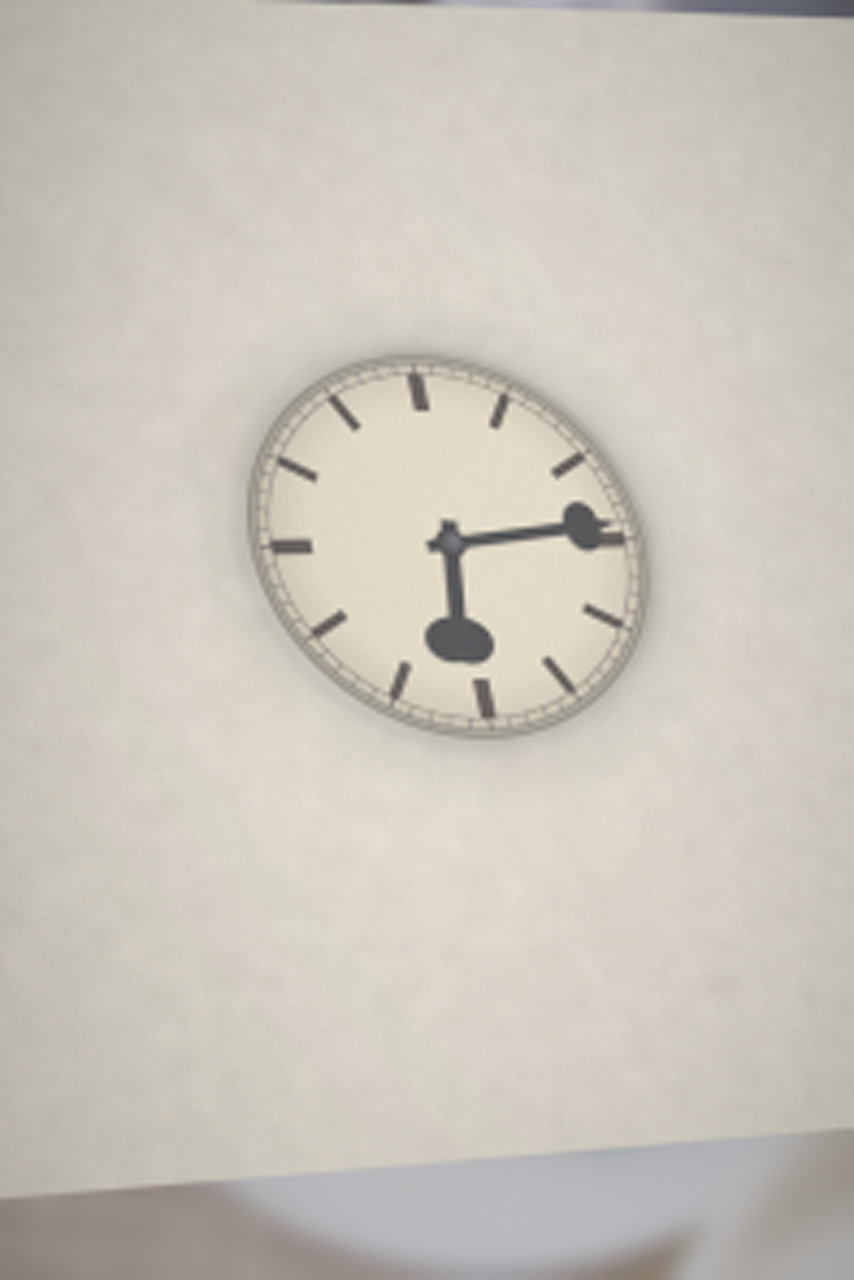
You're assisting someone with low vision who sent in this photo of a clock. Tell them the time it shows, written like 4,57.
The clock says 6,14
